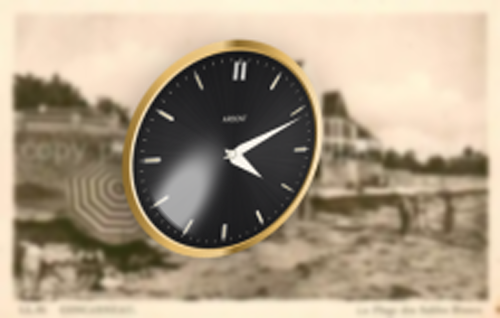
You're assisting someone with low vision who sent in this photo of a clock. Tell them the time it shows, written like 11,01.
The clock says 4,11
